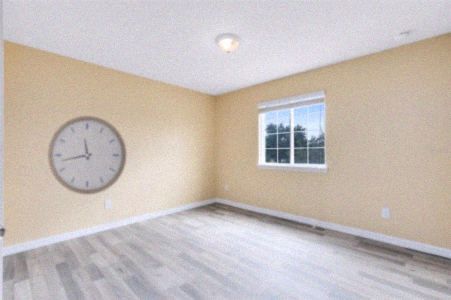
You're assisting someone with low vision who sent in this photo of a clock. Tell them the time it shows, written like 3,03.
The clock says 11,43
